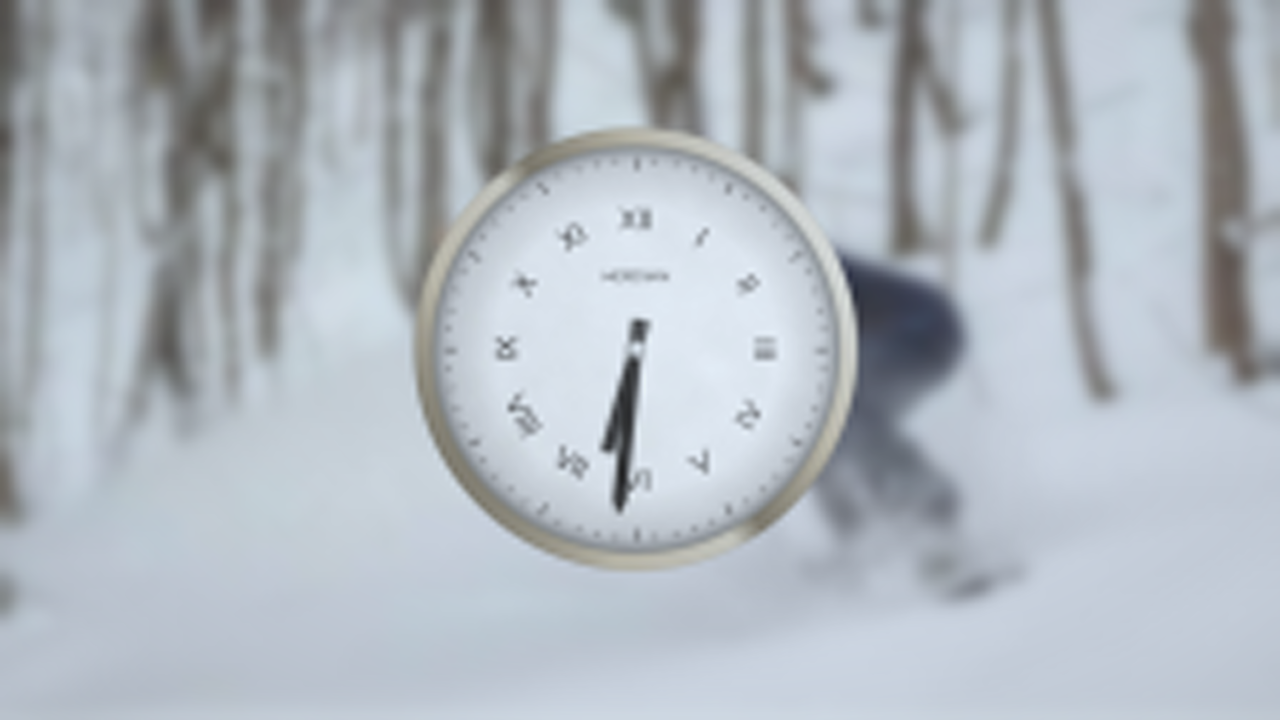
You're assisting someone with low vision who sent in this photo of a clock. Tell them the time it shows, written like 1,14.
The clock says 6,31
